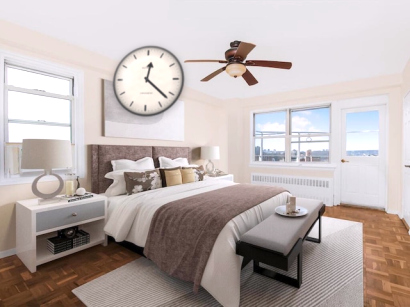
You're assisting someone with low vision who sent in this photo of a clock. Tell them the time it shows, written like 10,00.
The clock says 12,22
